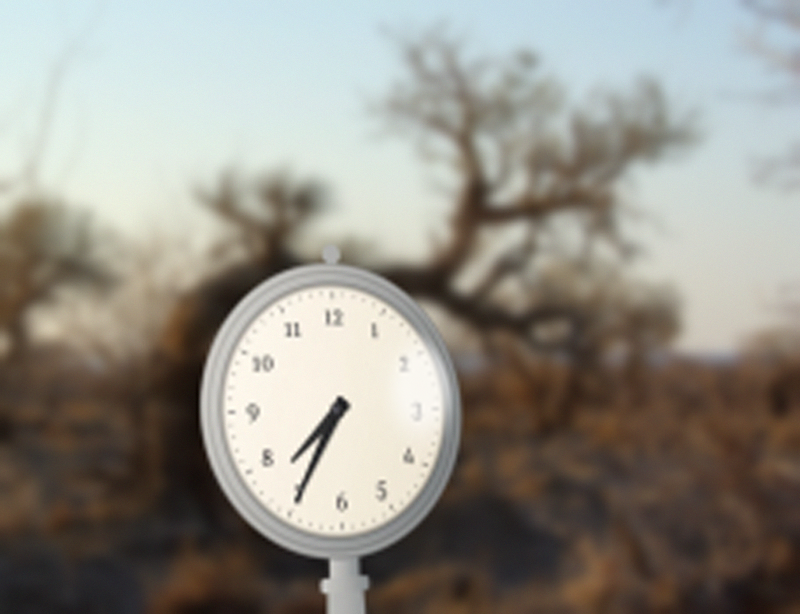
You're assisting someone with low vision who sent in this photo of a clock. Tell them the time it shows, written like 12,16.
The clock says 7,35
